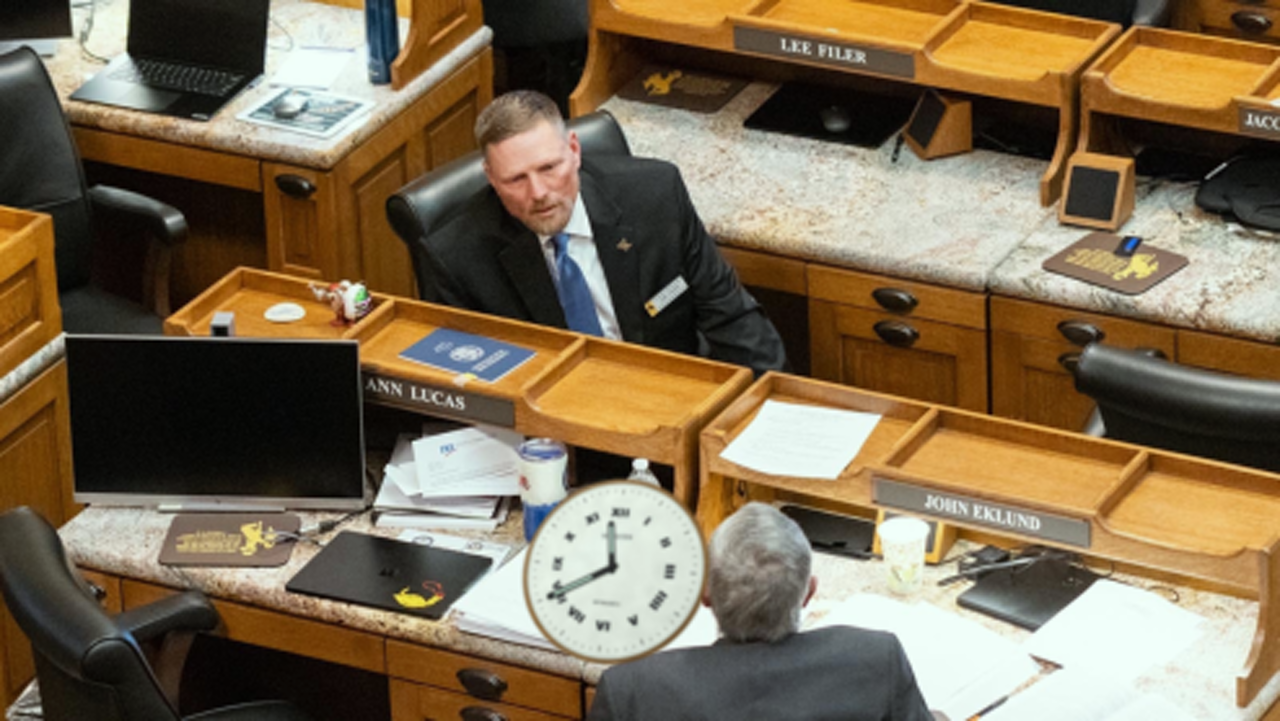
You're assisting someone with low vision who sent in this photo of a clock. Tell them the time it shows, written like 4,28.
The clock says 11,40
